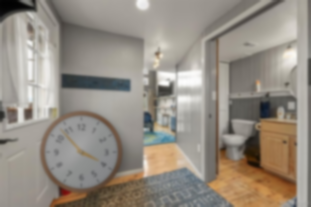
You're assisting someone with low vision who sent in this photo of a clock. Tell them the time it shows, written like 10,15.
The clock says 3,53
